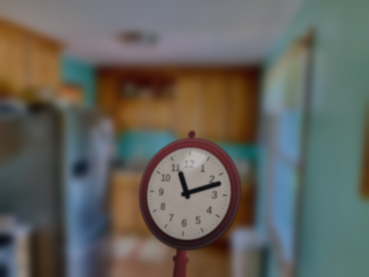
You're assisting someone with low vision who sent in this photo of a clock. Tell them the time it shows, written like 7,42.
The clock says 11,12
